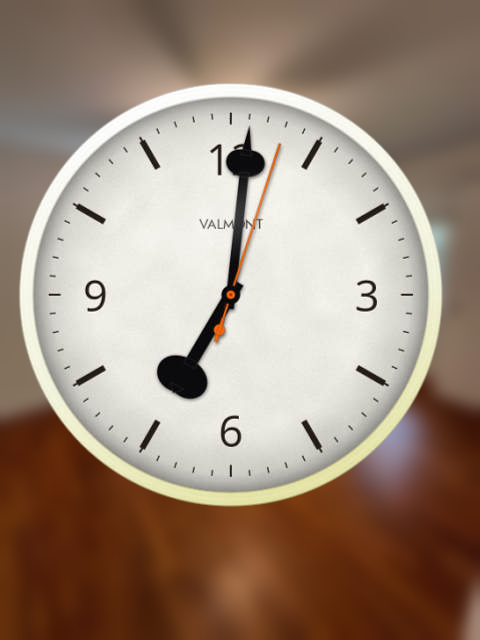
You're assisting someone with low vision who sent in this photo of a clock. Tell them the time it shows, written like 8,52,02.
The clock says 7,01,03
